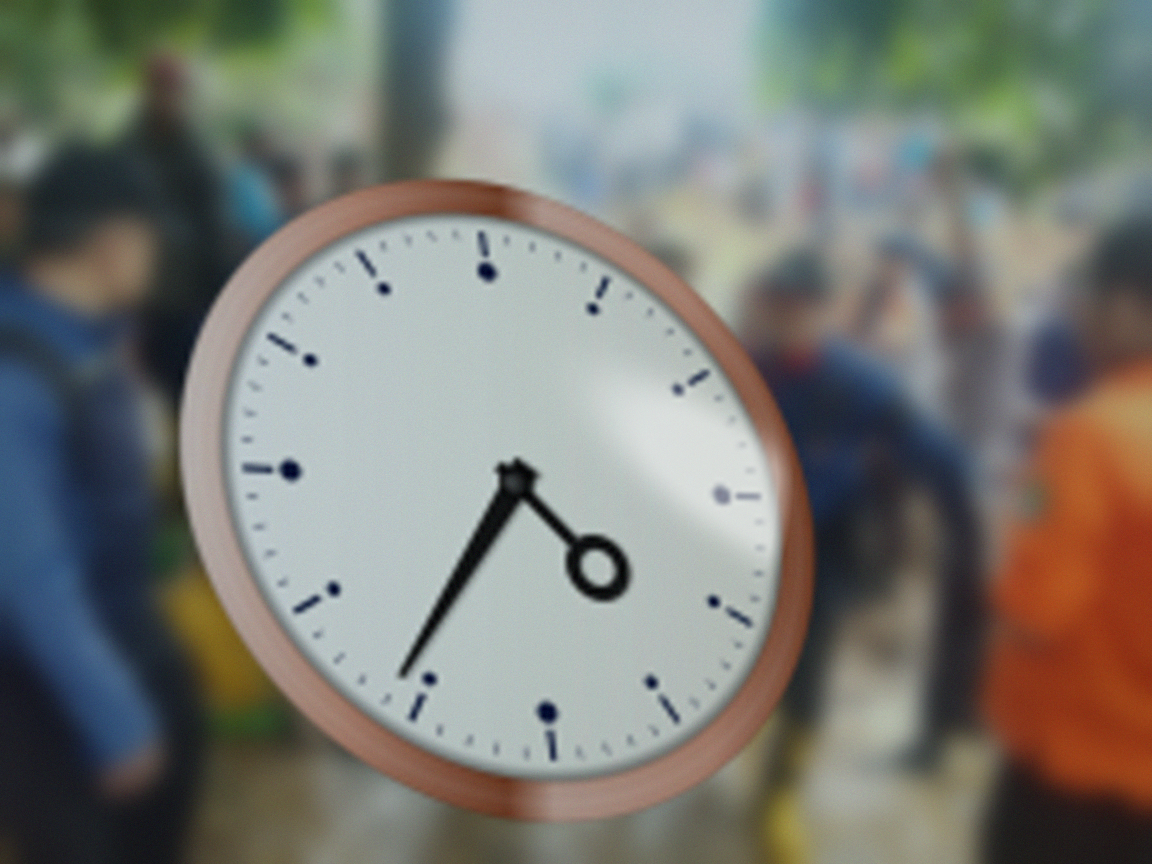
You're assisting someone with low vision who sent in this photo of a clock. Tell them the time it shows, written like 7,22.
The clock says 4,36
